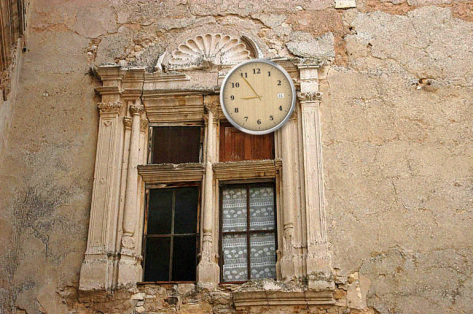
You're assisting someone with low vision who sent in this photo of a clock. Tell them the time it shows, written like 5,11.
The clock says 8,54
